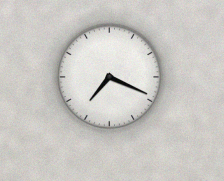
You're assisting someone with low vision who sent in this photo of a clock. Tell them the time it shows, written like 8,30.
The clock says 7,19
